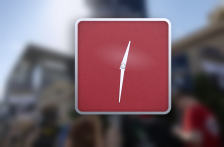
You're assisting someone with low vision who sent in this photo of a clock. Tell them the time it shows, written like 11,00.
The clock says 12,31
